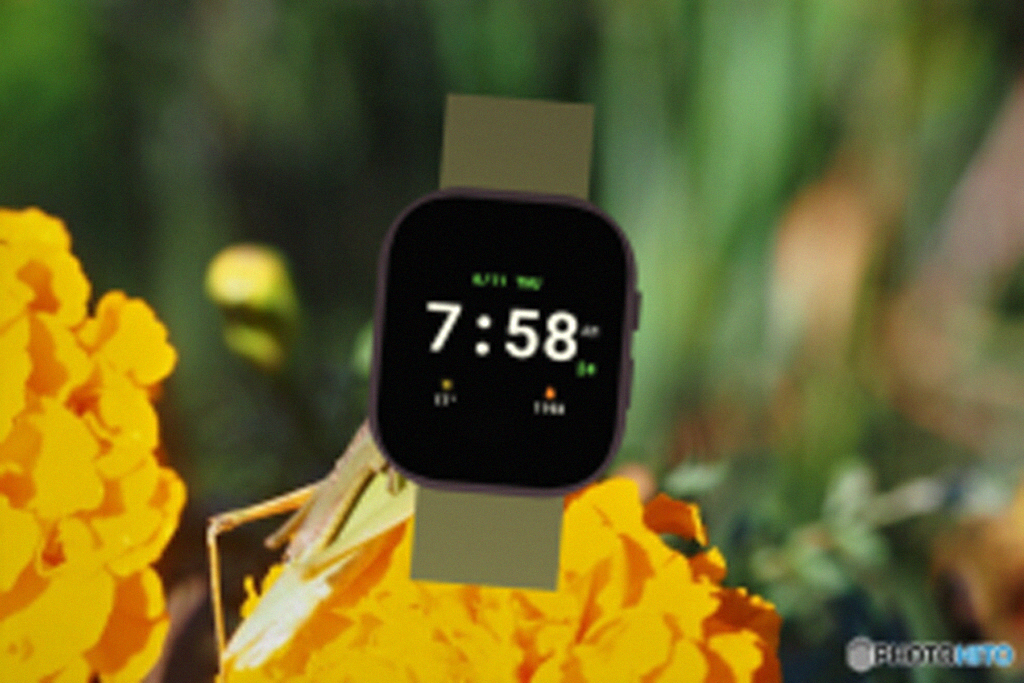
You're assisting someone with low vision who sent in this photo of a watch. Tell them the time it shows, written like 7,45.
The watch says 7,58
